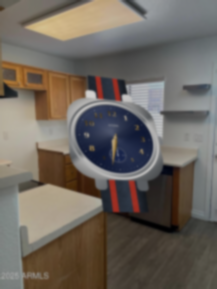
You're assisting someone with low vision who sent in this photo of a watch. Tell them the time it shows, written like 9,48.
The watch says 6,32
